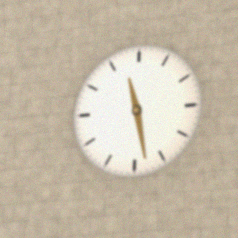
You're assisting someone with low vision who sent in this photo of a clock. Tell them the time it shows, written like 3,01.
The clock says 11,28
